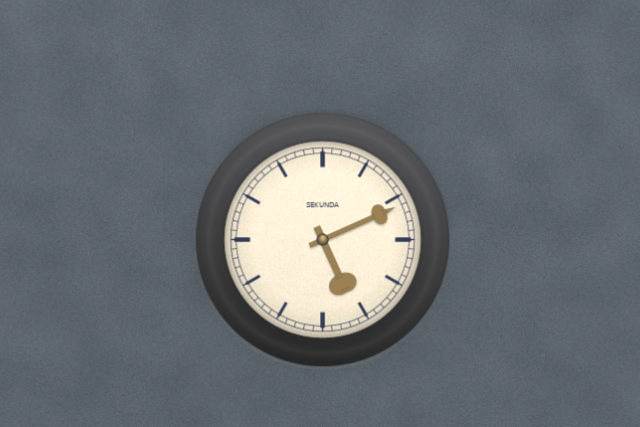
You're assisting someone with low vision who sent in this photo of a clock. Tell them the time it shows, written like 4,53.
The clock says 5,11
